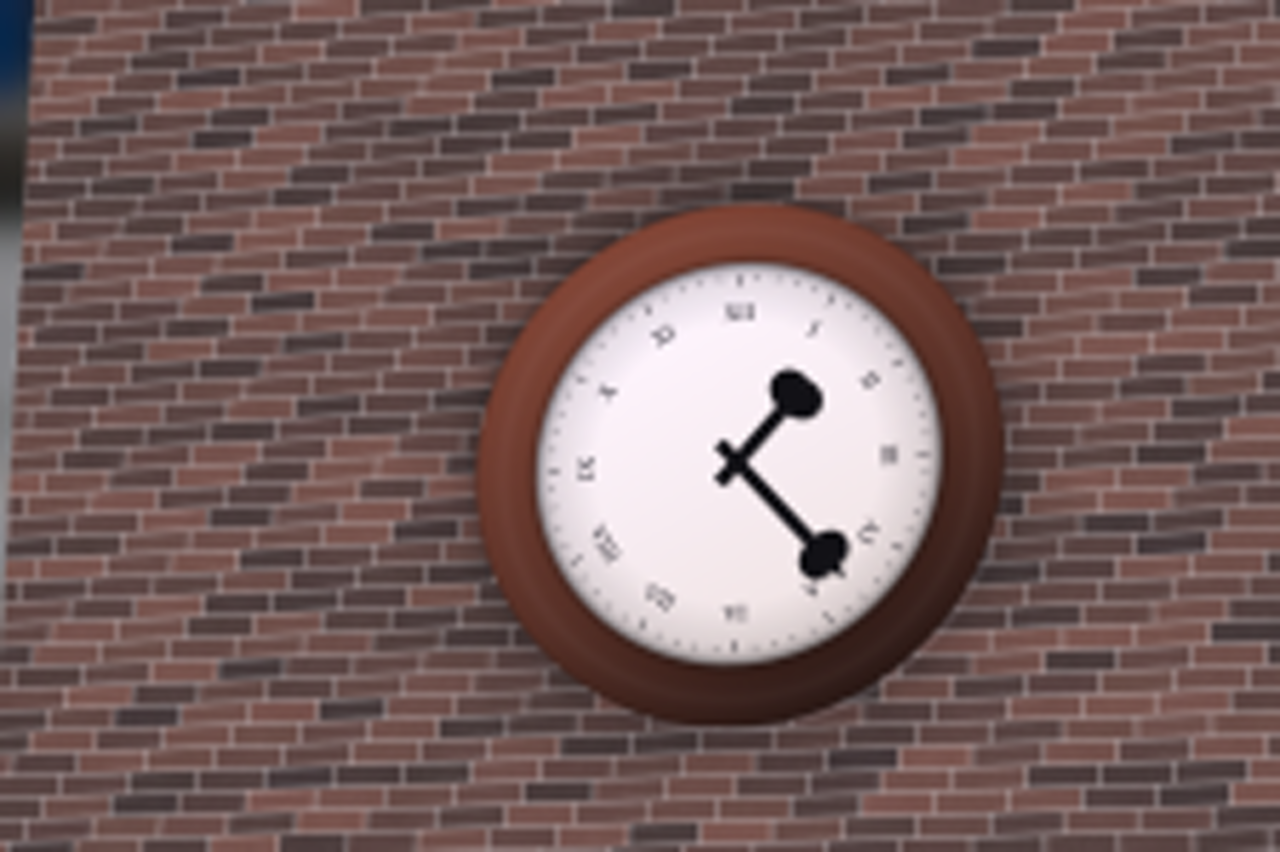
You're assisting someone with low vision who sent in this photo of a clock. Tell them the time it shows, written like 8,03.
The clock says 1,23
